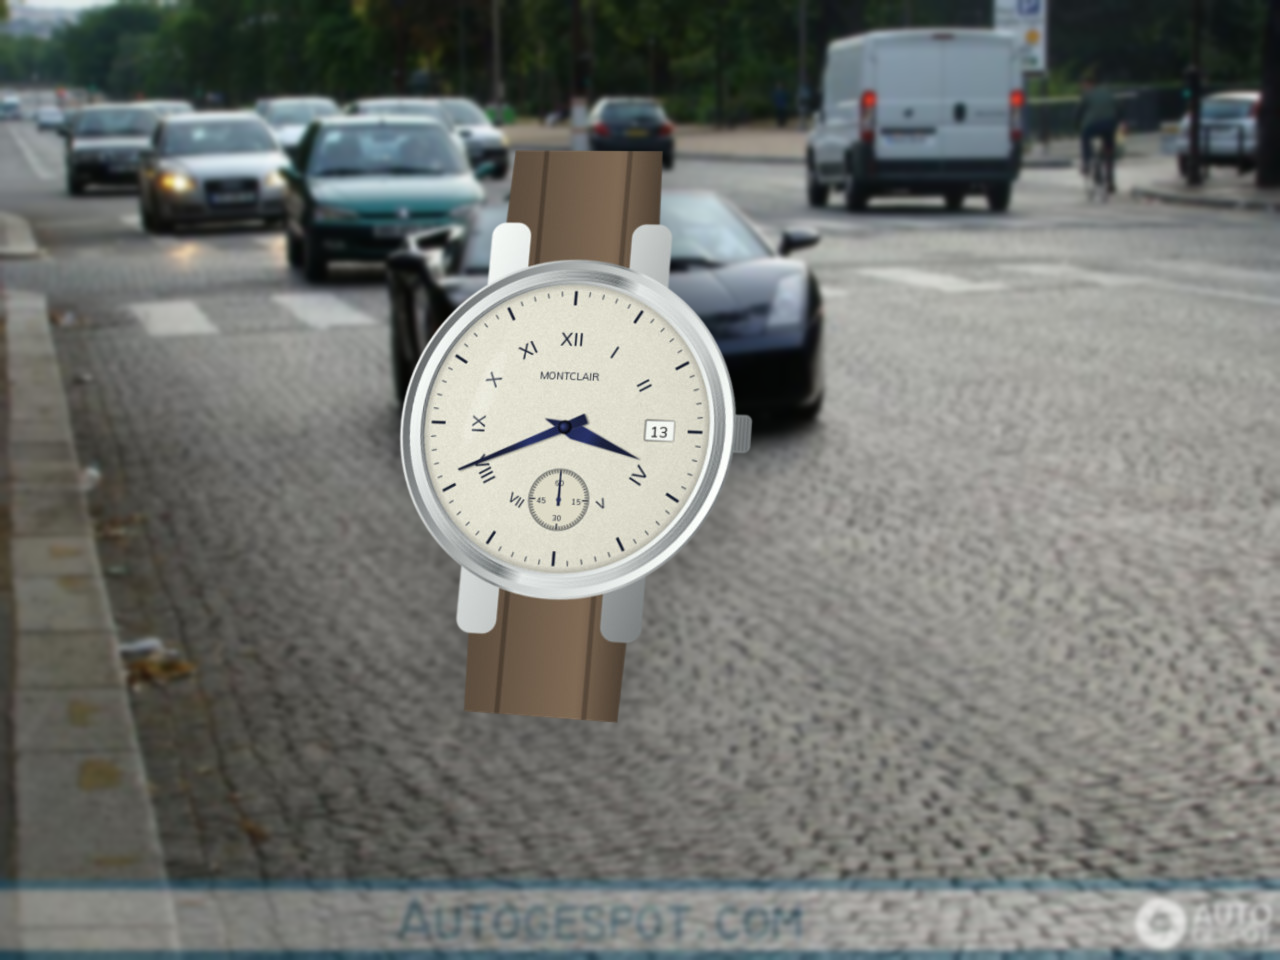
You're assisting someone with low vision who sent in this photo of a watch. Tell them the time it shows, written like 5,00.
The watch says 3,41
